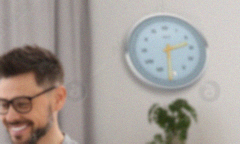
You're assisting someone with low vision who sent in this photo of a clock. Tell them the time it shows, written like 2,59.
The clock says 2,31
